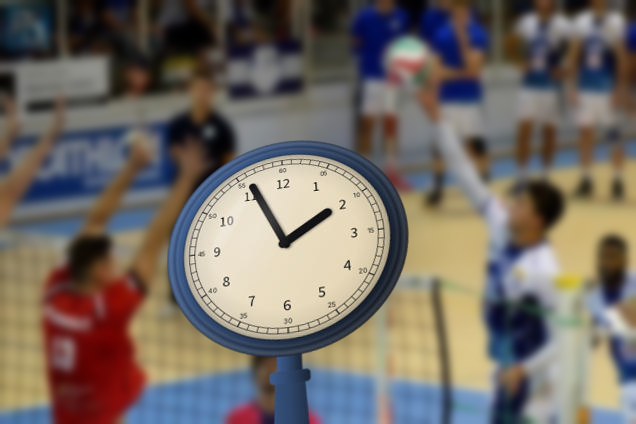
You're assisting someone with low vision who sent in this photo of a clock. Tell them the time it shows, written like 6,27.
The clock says 1,56
